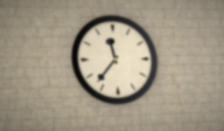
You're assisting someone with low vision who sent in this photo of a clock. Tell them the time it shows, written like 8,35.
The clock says 11,37
